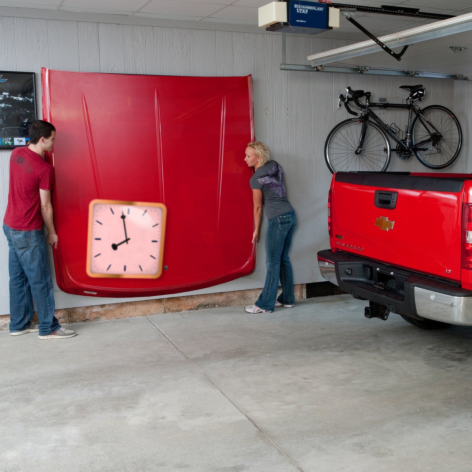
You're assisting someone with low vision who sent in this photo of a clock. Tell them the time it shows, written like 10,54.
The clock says 7,58
